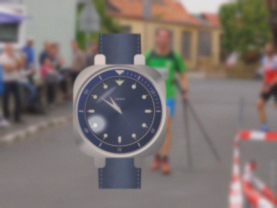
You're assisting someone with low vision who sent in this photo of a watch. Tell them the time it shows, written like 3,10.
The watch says 10,51
